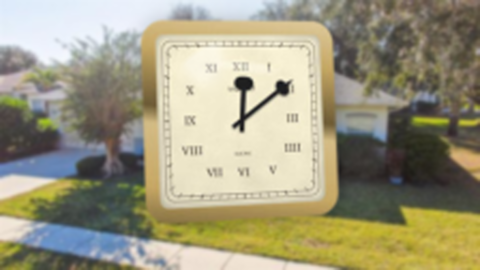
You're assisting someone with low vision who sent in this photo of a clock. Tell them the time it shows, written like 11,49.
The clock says 12,09
